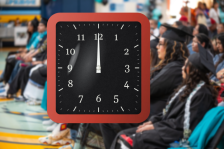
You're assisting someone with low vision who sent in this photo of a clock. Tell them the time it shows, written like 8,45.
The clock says 12,00
